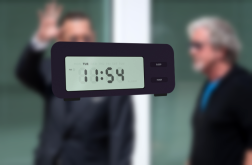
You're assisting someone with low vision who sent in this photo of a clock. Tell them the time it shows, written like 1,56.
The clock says 11,54
